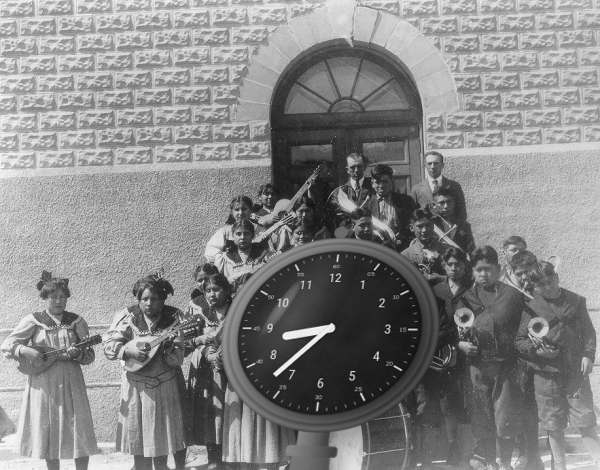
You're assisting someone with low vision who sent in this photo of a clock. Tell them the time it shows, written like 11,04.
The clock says 8,37
